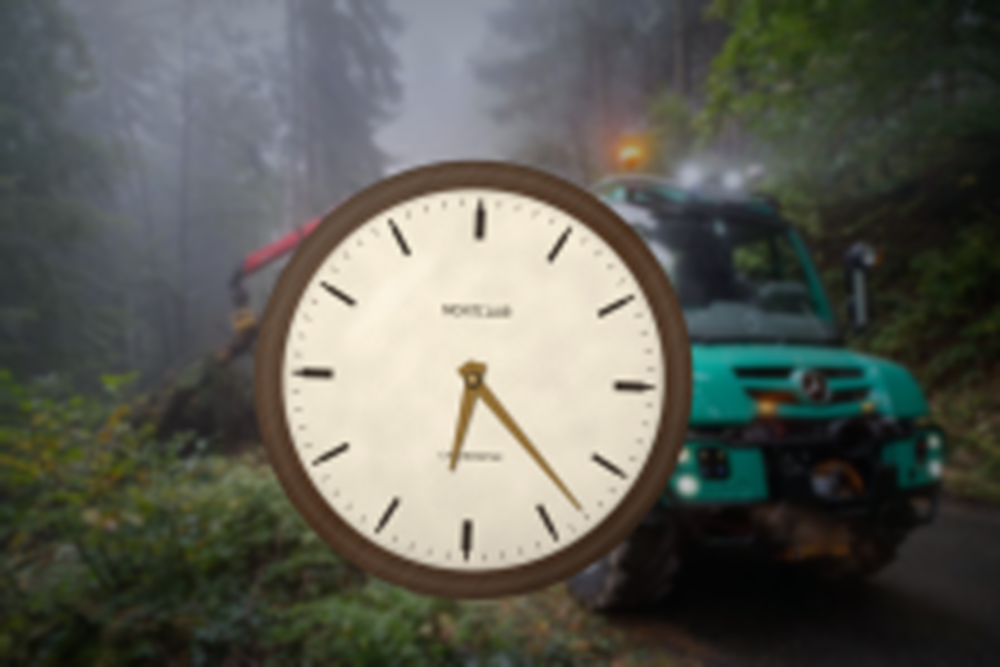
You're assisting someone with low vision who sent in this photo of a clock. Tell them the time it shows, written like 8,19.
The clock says 6,23
